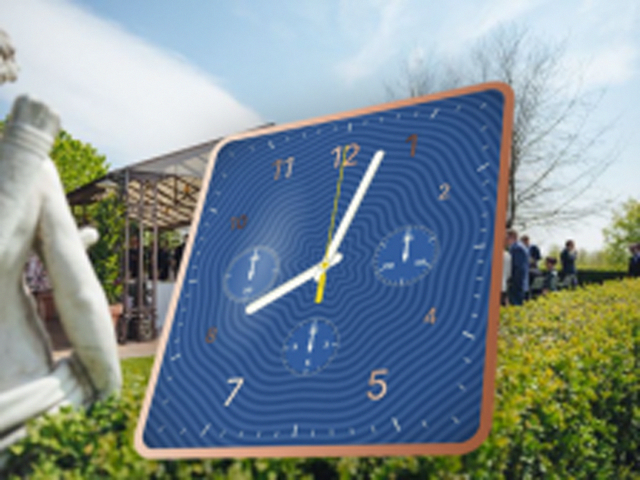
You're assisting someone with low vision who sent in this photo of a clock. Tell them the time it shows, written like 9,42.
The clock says 8,03
